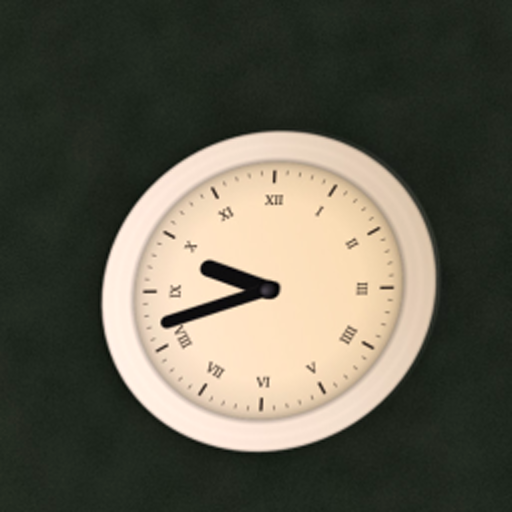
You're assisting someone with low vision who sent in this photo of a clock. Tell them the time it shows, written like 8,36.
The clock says 9,42
